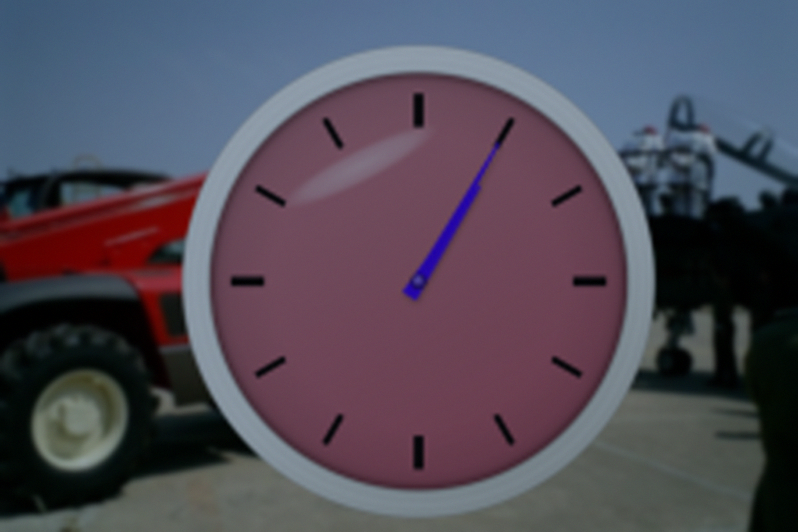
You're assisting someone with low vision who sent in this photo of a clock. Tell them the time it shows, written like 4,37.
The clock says 1,05
